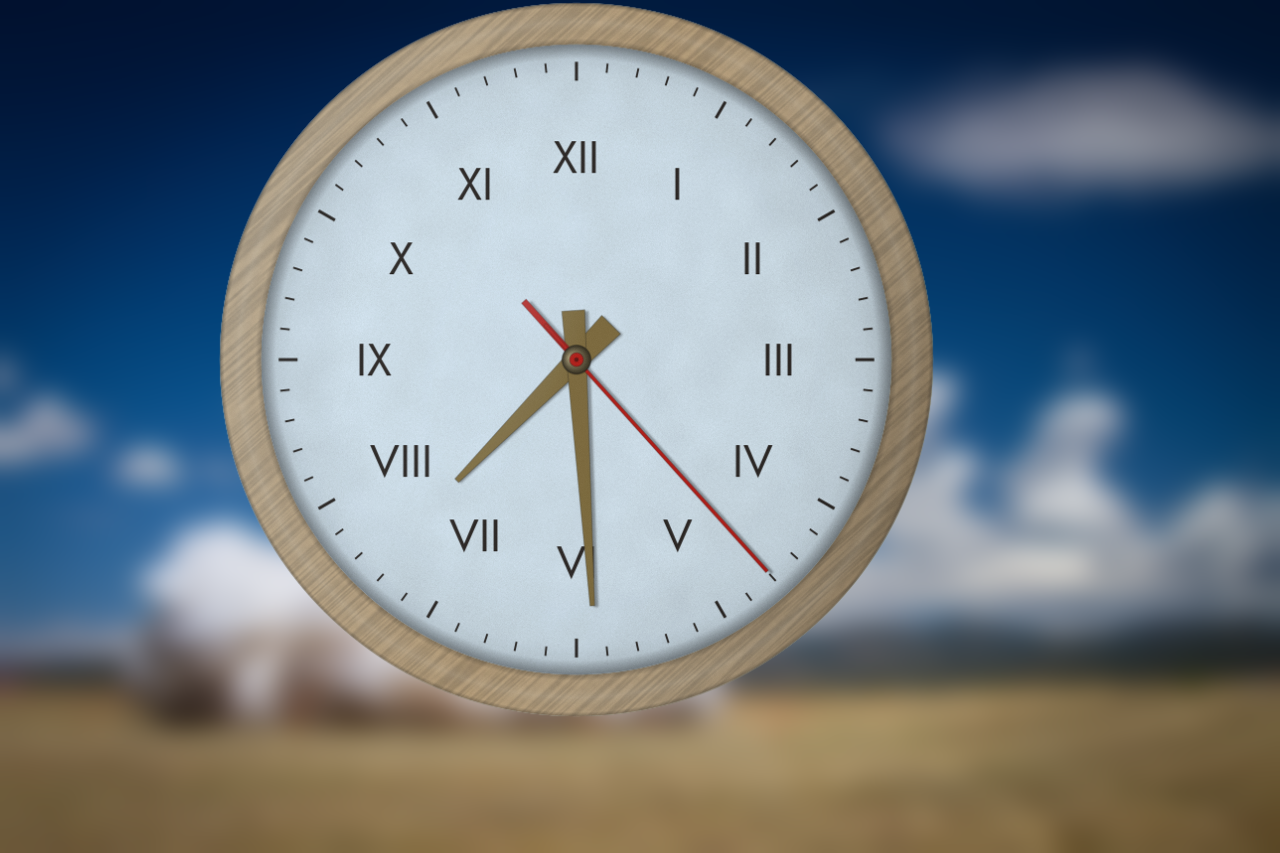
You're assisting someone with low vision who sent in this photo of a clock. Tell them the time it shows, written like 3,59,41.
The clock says 7,29,23
